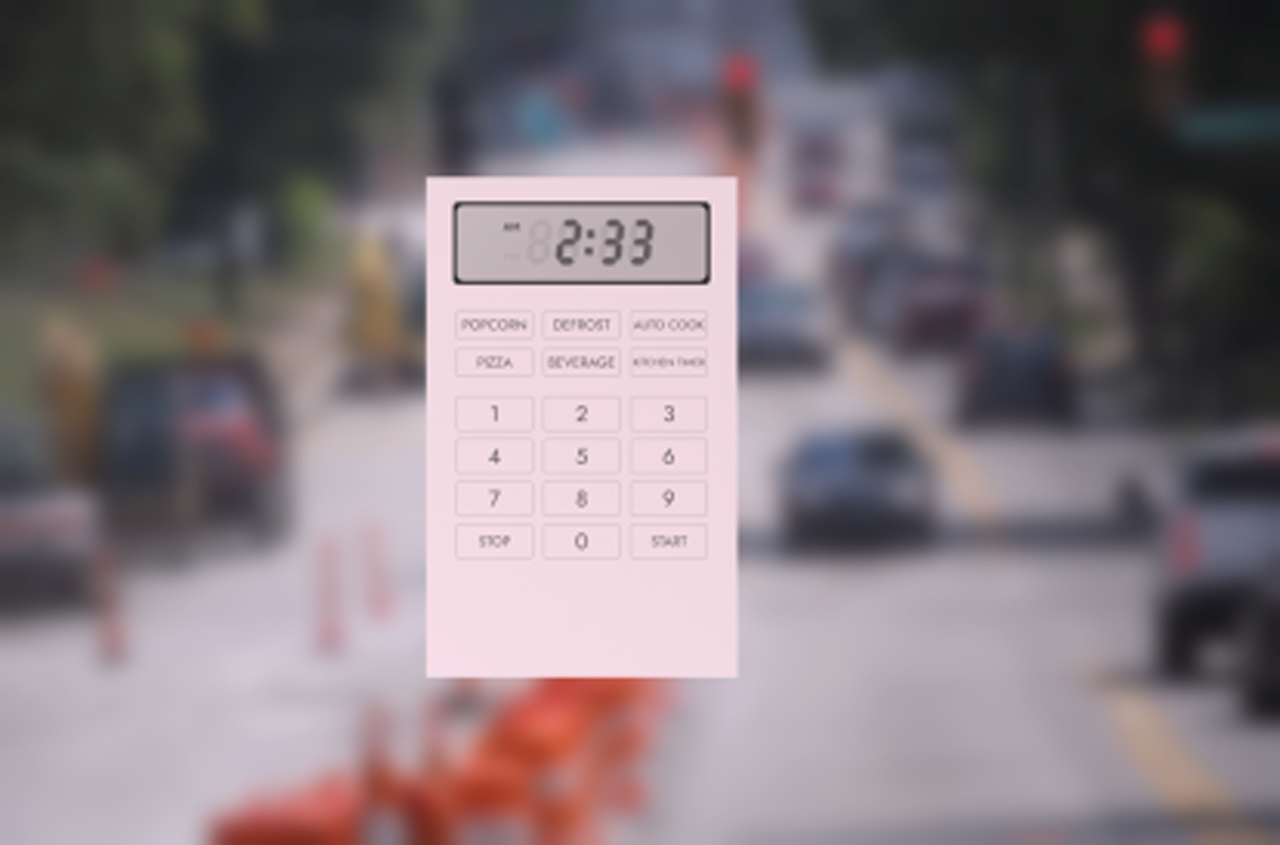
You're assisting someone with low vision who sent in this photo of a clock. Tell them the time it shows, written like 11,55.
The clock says 2,33
